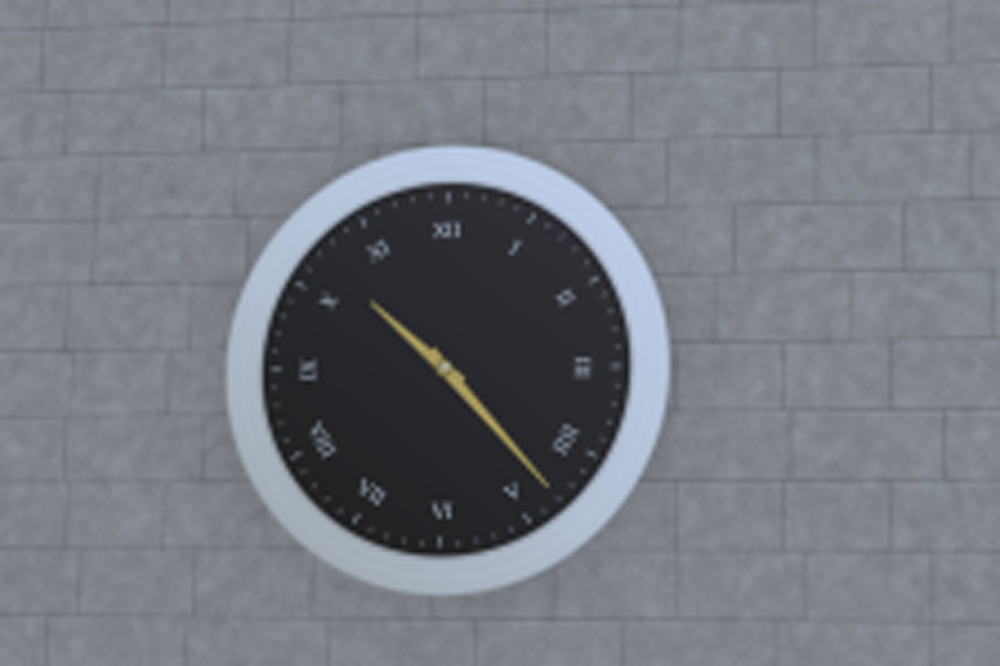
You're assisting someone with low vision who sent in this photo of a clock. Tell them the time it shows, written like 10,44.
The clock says 10,23
